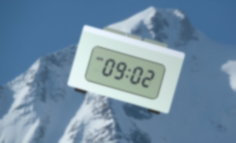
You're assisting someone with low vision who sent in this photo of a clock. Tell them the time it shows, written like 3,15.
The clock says 9,02
